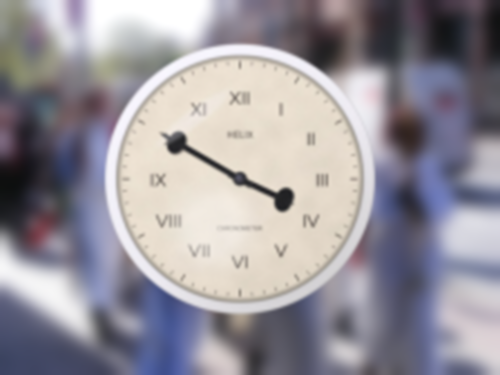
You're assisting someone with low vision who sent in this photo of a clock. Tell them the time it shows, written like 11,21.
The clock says 3,50
